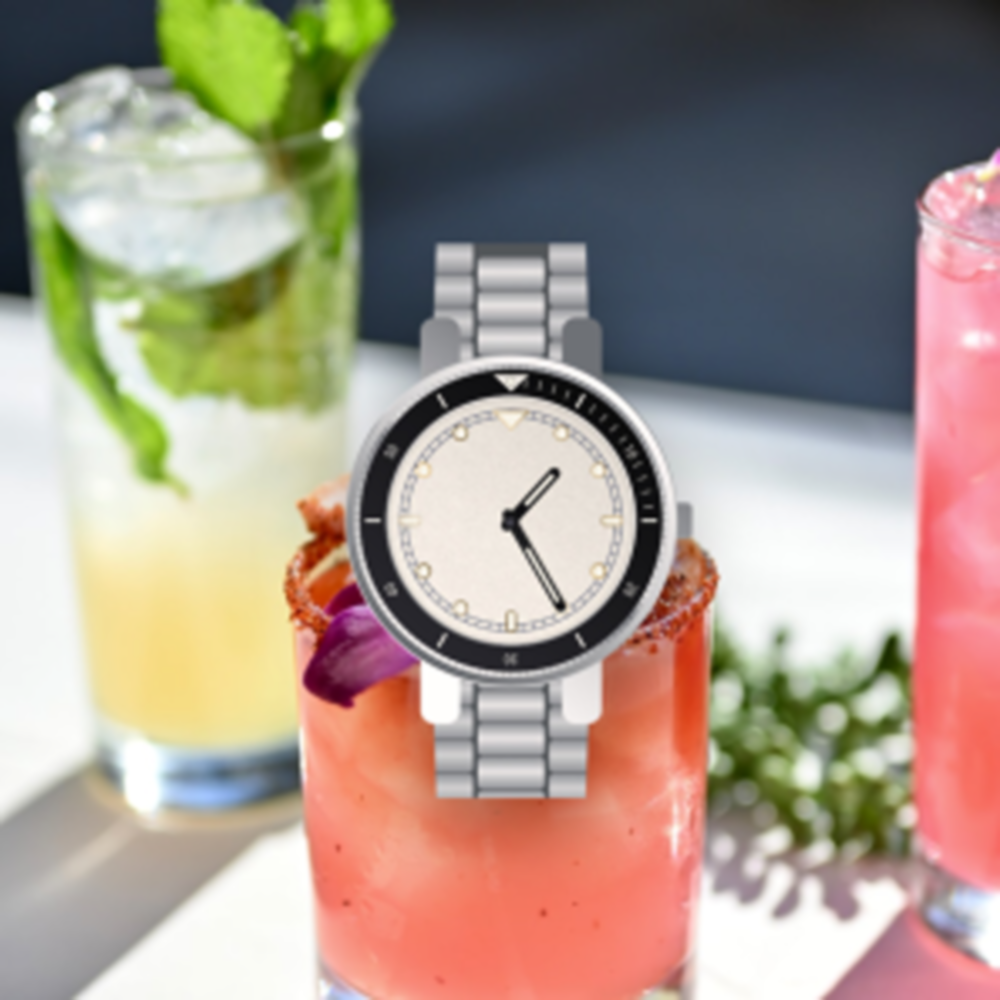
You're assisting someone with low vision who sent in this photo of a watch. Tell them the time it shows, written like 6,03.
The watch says 1,25
